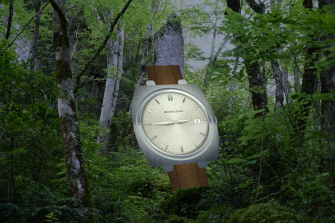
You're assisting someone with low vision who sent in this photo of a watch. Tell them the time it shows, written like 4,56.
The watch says 2,45
